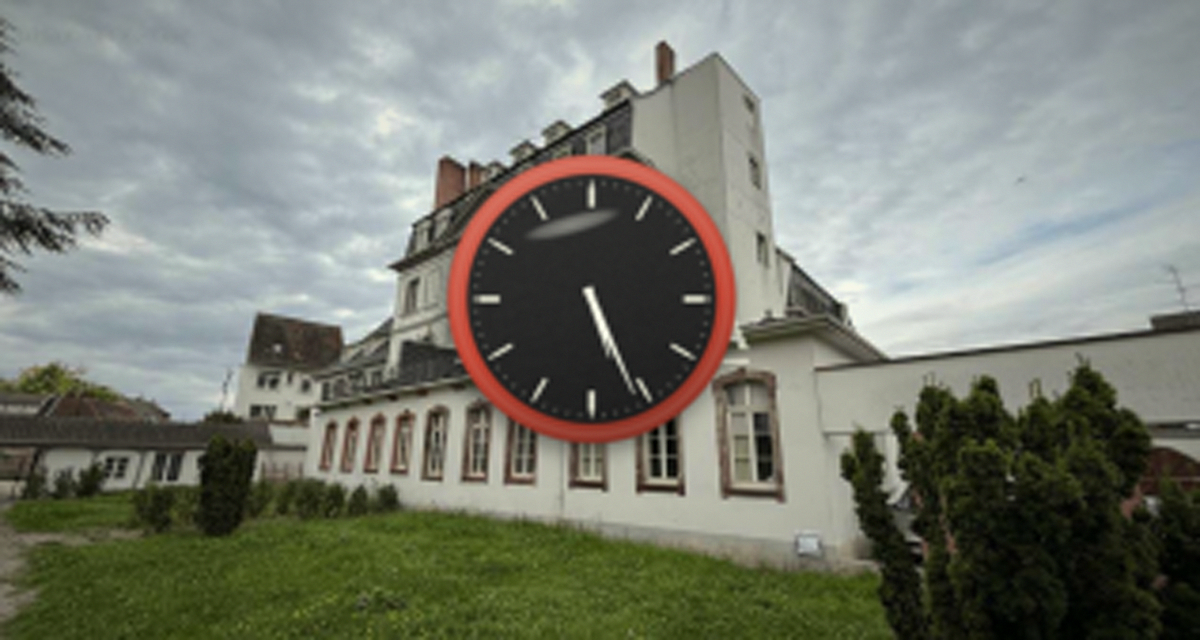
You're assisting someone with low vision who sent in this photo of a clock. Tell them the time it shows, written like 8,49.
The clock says 5,26
